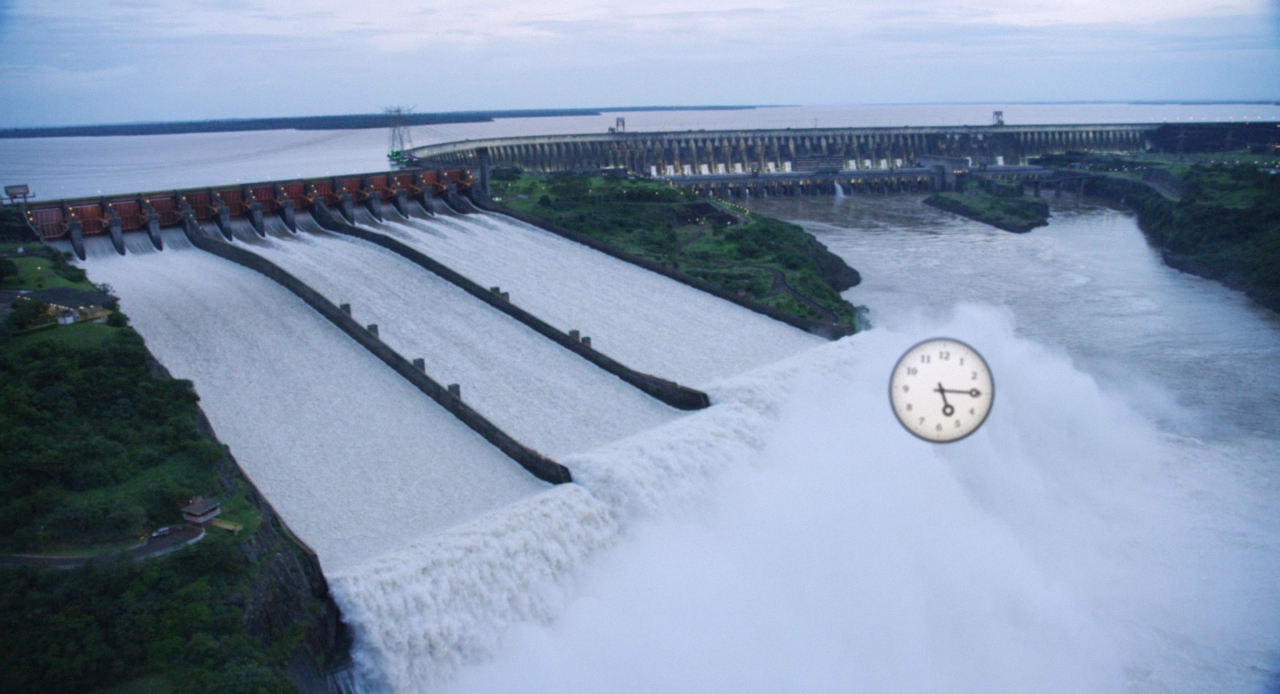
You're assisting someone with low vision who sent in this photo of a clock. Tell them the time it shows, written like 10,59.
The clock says 5,15
